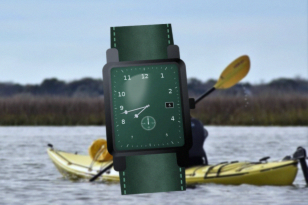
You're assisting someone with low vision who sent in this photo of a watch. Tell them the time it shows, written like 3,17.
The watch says 7,43
